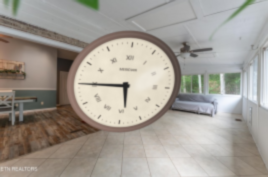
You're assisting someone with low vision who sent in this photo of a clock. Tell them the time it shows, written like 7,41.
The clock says 5,45
